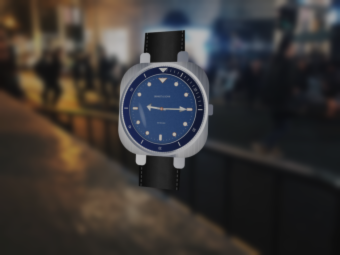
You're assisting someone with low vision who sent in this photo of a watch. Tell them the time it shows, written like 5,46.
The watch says 9,15
